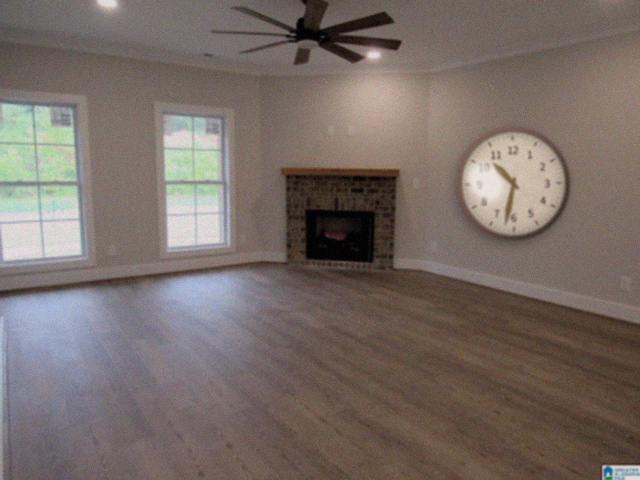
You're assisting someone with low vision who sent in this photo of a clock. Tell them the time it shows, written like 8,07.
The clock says 10,32
